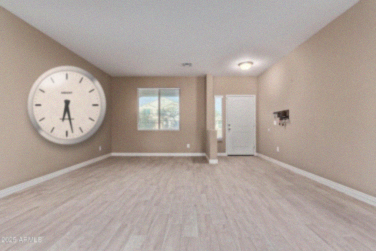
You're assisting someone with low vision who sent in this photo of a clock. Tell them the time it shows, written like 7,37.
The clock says 6,28
